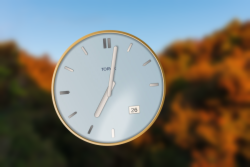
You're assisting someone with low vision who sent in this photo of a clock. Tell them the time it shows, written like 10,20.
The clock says 7,02
